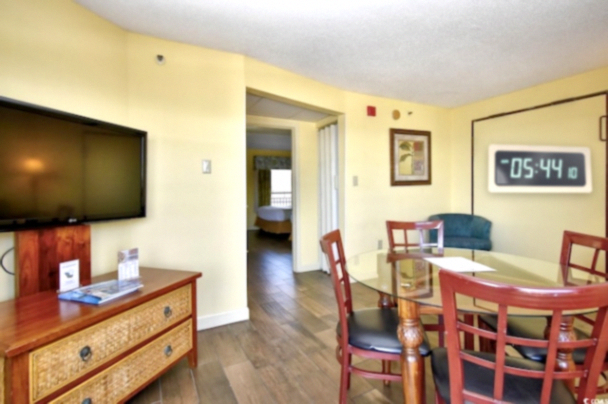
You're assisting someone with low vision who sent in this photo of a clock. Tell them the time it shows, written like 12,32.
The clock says 5,44
